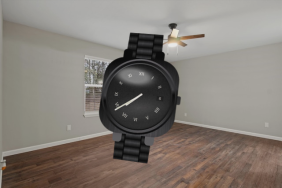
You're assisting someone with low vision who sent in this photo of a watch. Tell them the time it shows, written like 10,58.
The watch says 7,39
